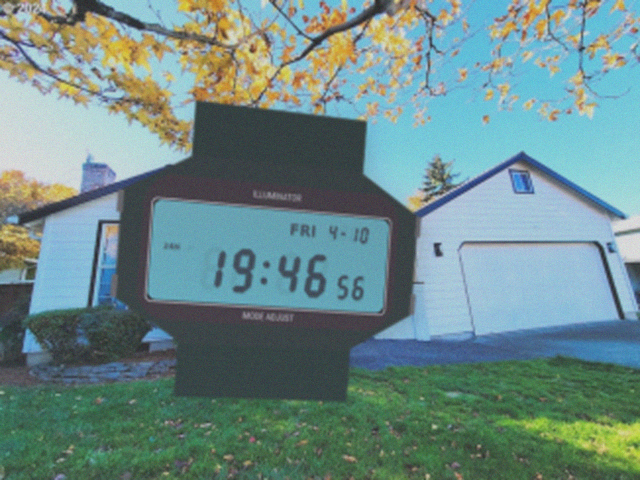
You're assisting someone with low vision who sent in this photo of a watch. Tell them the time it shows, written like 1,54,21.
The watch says 19,46,56
